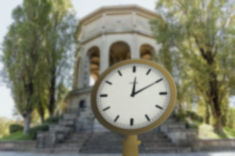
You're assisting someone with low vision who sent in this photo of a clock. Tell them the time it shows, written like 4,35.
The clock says 12,10
